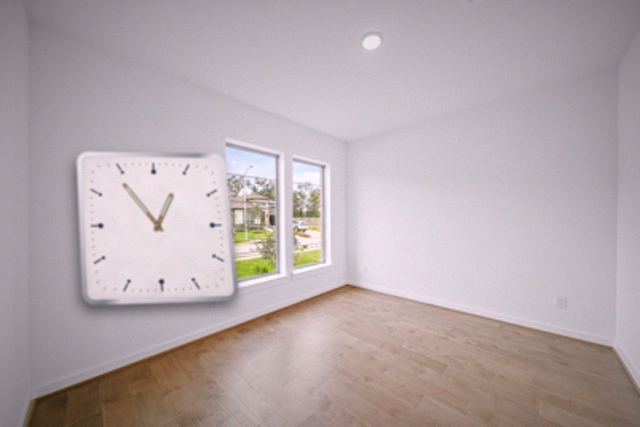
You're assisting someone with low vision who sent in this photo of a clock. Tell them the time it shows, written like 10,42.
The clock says 12,54
